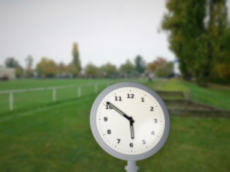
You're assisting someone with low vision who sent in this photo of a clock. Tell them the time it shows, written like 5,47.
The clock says 5,51
